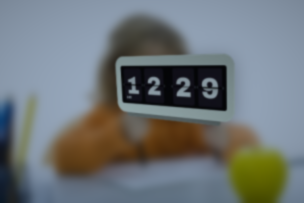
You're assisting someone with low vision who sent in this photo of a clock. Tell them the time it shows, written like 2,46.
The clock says 12,29
